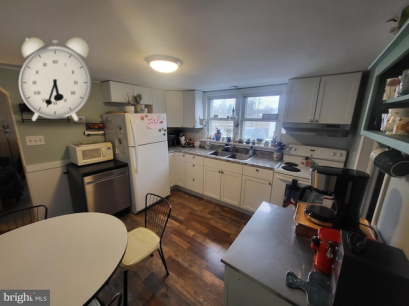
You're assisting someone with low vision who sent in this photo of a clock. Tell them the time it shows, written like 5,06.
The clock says 5,33
